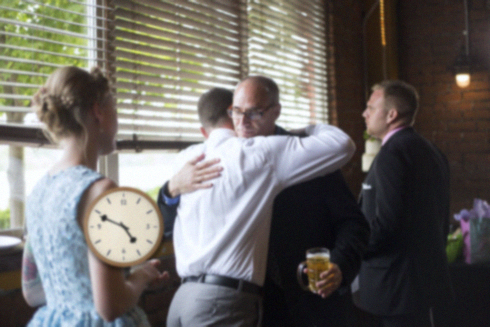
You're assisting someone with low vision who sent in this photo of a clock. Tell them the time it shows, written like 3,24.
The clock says 4,49
